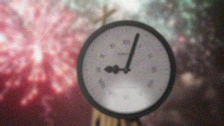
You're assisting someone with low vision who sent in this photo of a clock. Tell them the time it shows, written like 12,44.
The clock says 9,03
